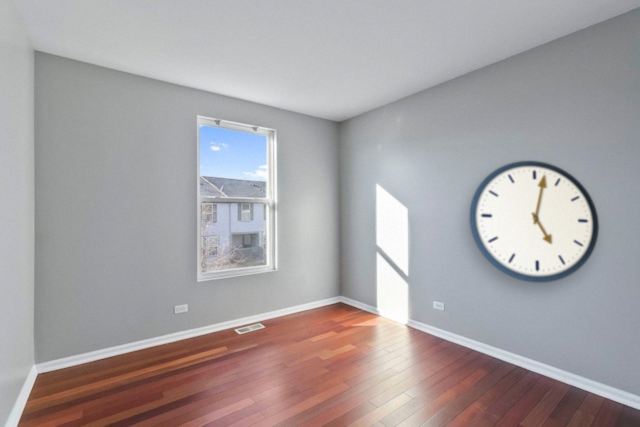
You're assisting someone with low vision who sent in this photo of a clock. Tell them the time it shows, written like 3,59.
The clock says 5,02
